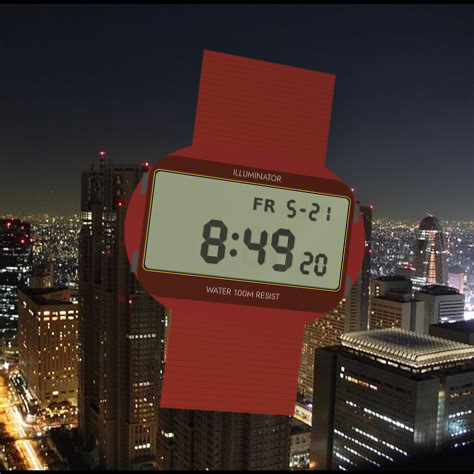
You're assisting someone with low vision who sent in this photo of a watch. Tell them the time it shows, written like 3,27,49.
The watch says 8,49,20
